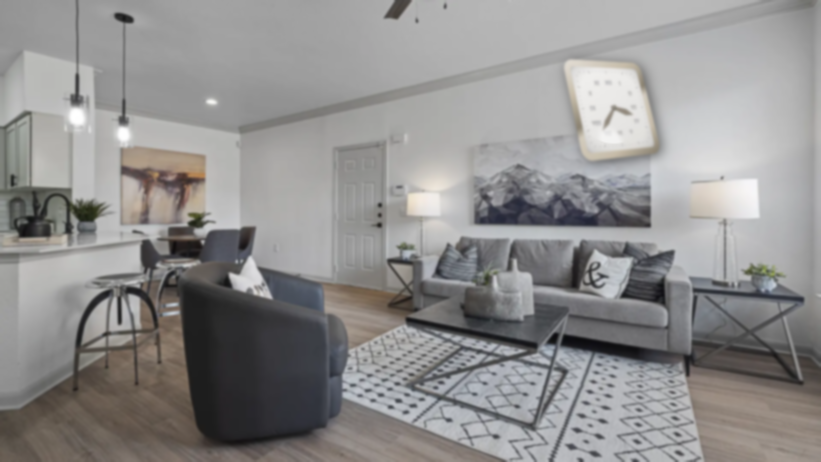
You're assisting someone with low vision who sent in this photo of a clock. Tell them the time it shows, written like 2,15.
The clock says 3,37
